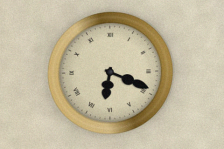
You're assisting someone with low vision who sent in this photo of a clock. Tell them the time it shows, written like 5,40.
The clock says 6,19
